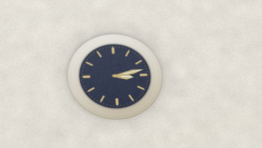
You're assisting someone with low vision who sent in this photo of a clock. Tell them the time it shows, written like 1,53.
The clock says 3,13
